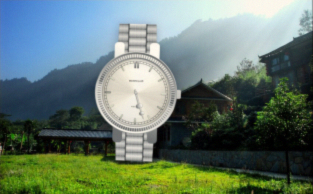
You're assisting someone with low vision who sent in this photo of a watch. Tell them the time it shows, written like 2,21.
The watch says 5,27
